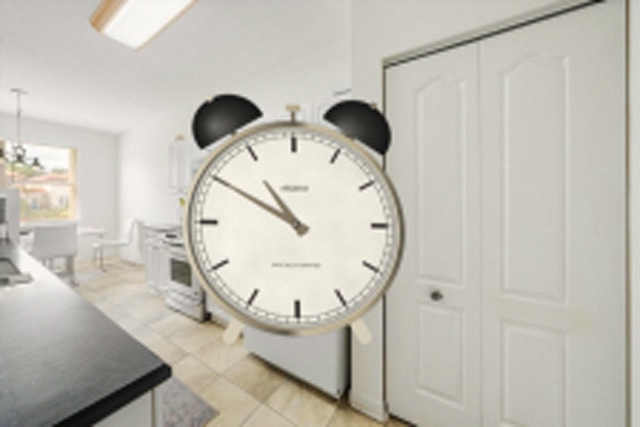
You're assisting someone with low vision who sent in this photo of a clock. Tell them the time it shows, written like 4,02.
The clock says 10,50
